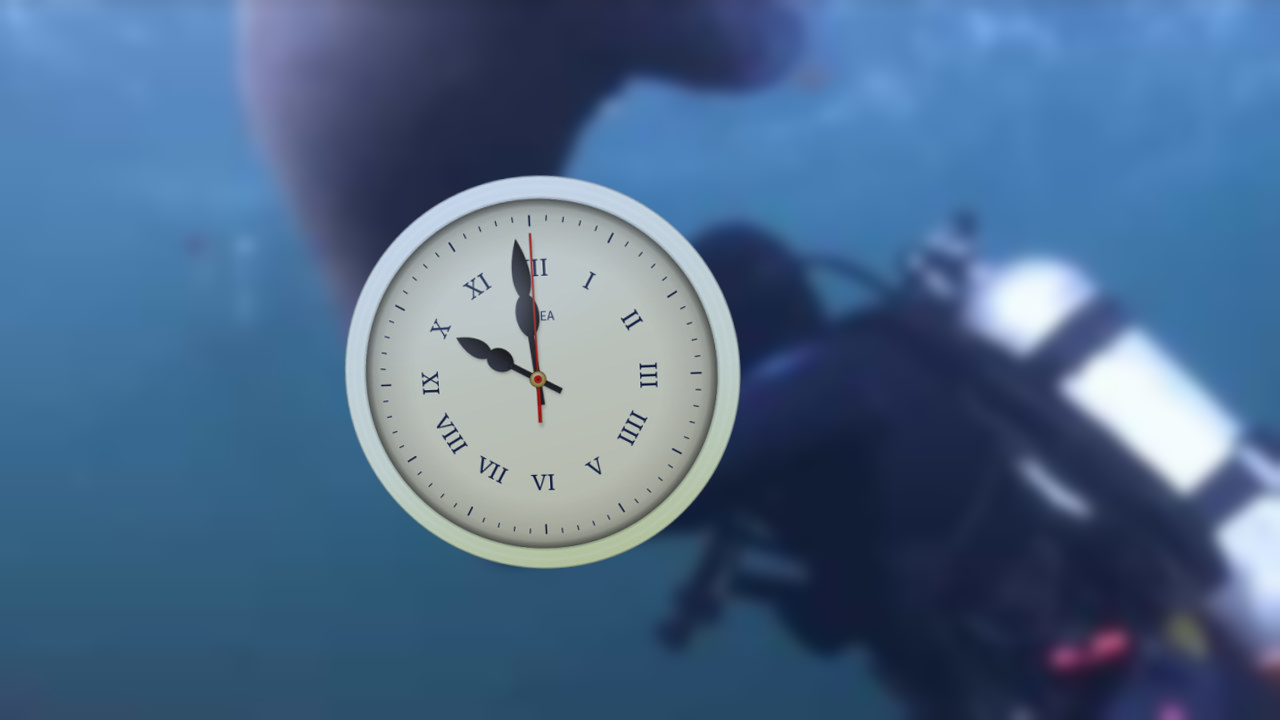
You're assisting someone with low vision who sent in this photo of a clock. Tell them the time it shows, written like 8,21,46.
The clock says 9,59,00
